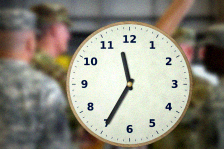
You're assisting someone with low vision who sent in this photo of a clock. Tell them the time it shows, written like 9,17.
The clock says 11,35
